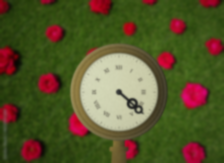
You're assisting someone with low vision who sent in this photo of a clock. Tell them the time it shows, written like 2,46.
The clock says 4,22
